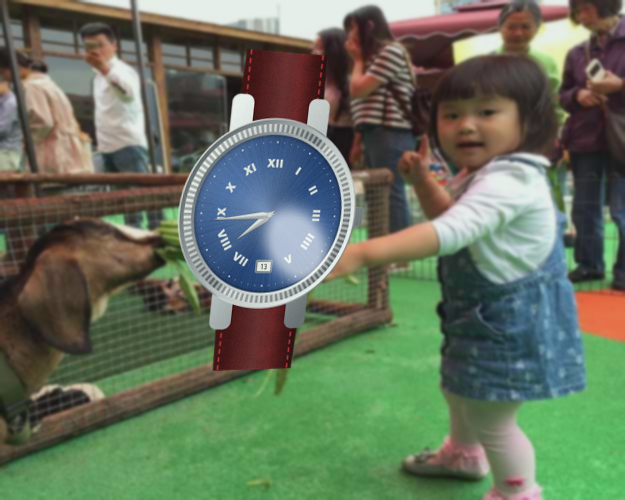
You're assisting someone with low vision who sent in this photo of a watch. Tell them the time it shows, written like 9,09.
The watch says 7,44
